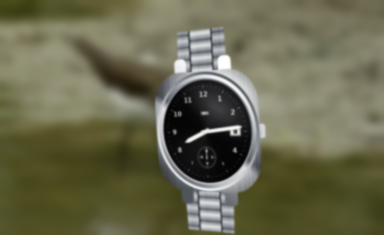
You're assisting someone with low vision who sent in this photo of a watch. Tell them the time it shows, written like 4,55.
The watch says 8,14
